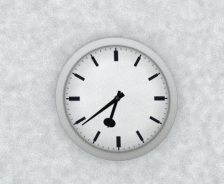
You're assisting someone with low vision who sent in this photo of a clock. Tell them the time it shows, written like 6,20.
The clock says 6,39
